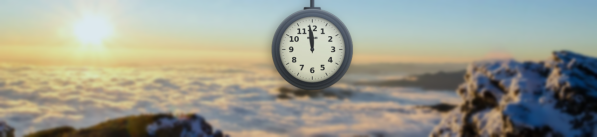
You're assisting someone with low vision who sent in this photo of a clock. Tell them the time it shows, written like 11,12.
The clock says 11,59
